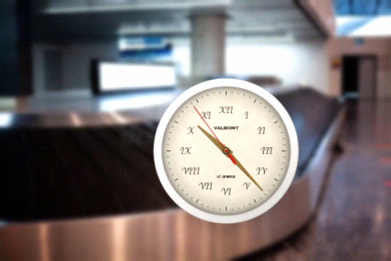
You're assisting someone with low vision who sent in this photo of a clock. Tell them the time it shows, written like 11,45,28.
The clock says 10,22,54
